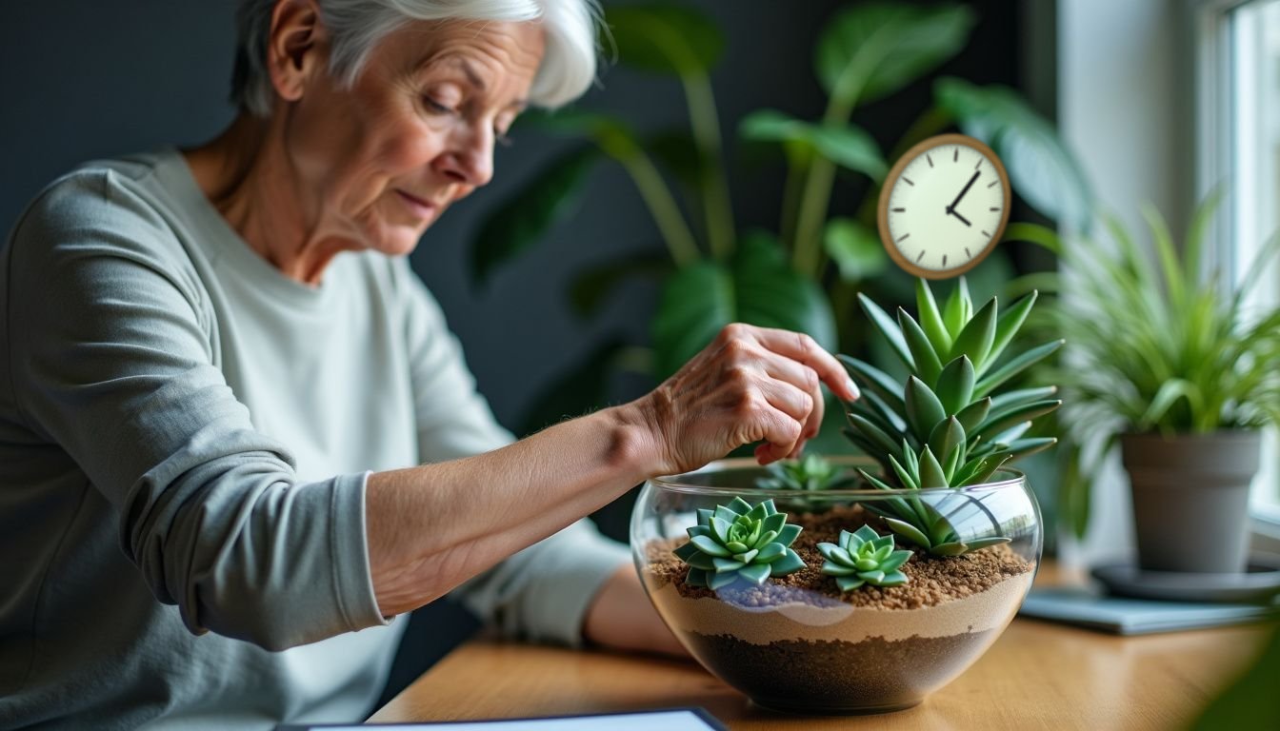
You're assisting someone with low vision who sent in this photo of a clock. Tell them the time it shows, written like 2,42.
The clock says 4,06
